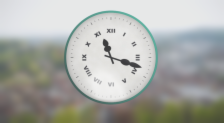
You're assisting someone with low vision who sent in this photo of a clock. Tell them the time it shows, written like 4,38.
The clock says 11,18
